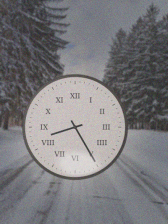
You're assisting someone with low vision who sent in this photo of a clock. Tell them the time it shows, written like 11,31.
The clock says 8,25
